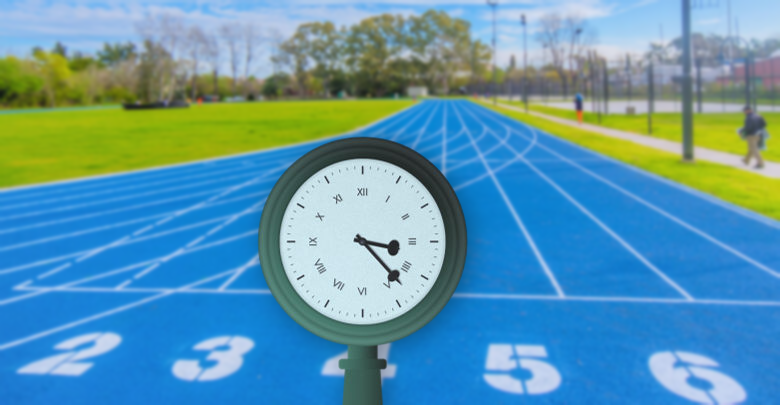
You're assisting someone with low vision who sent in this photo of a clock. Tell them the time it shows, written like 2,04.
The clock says 3,23
